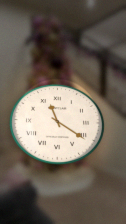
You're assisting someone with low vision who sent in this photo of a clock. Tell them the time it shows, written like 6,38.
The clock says 11,21
